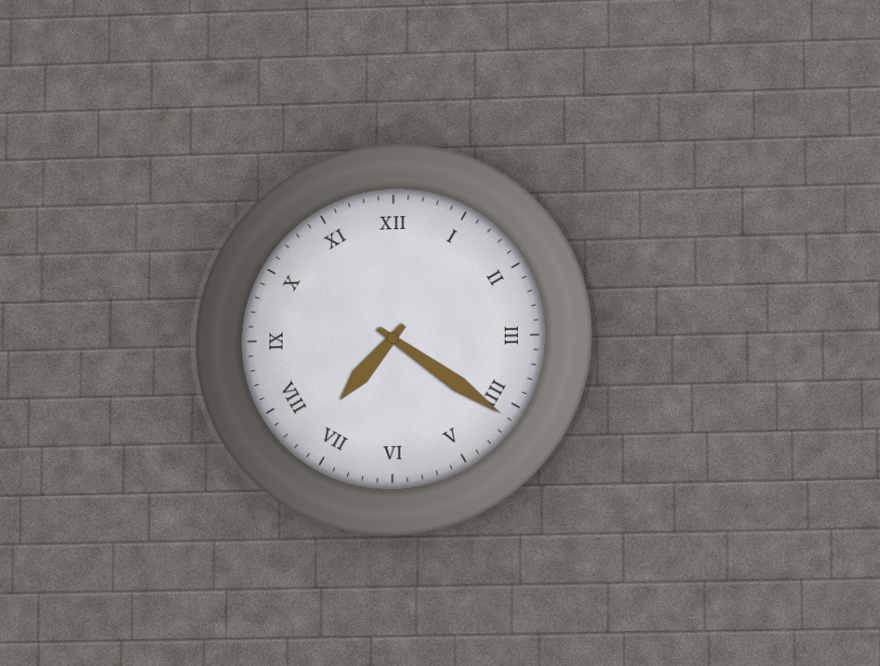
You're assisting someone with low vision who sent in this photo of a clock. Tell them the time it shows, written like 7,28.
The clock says 7,21
